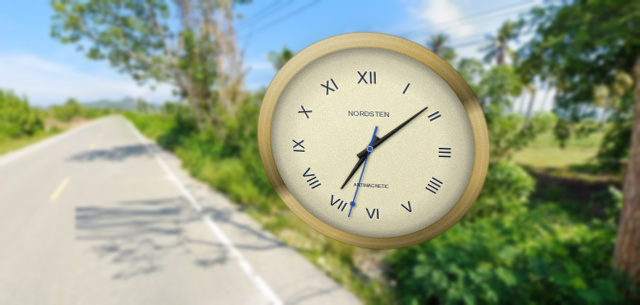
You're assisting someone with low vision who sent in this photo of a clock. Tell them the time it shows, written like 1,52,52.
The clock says 7,08,33
